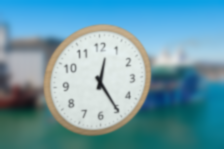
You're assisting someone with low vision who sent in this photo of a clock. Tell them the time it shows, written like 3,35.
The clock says 12,25
